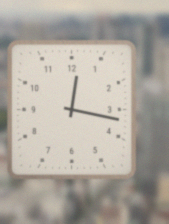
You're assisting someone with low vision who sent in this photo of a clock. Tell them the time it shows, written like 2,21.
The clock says 12,17
